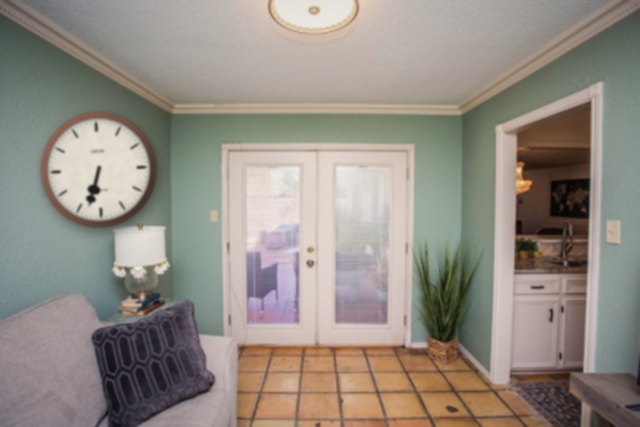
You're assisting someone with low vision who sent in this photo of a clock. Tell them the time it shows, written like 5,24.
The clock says 6,33
